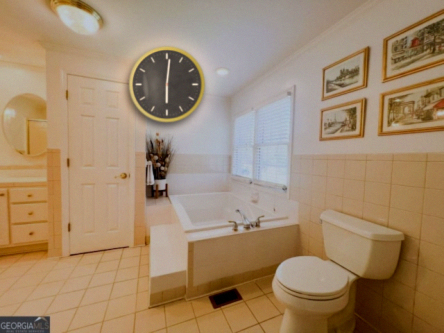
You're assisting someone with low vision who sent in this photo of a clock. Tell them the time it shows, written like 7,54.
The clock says 6,01
